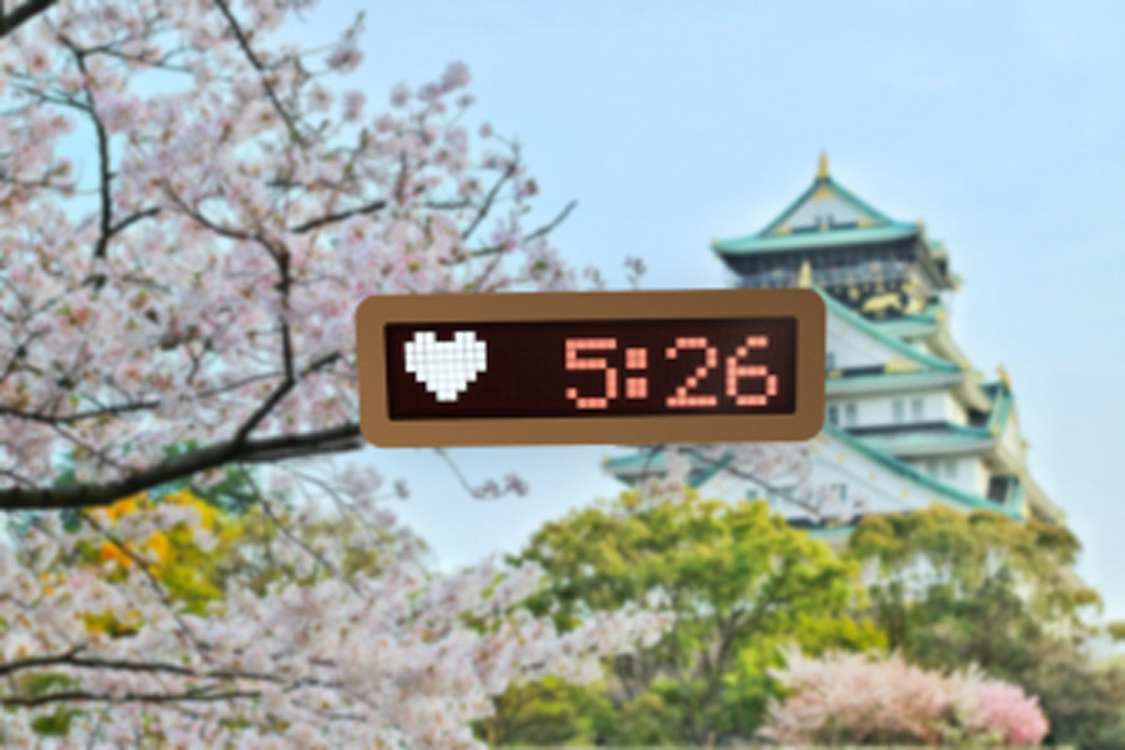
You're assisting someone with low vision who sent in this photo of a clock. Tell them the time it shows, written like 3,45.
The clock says 5,26
